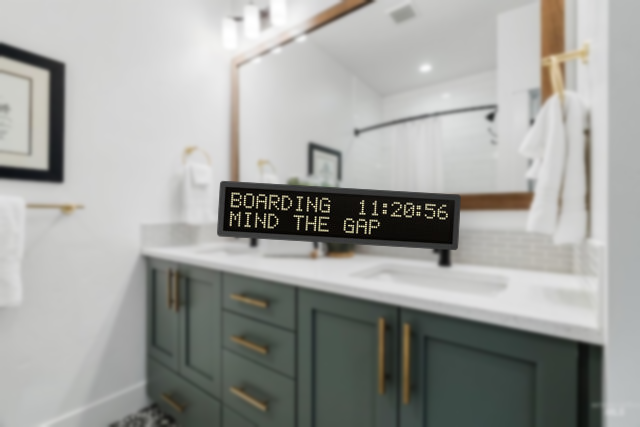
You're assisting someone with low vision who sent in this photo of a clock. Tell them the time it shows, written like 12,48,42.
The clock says 11,20,56
